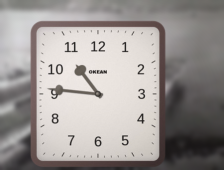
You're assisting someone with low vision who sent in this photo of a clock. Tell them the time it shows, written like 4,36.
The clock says 10,46
